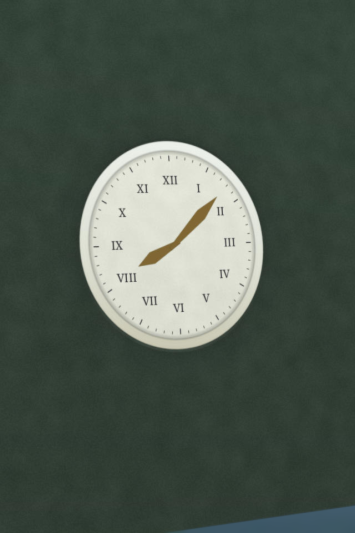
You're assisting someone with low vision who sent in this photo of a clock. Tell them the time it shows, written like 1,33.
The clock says 8,08
